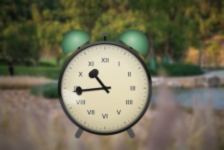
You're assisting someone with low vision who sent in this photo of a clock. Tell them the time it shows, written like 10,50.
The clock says 10,44
